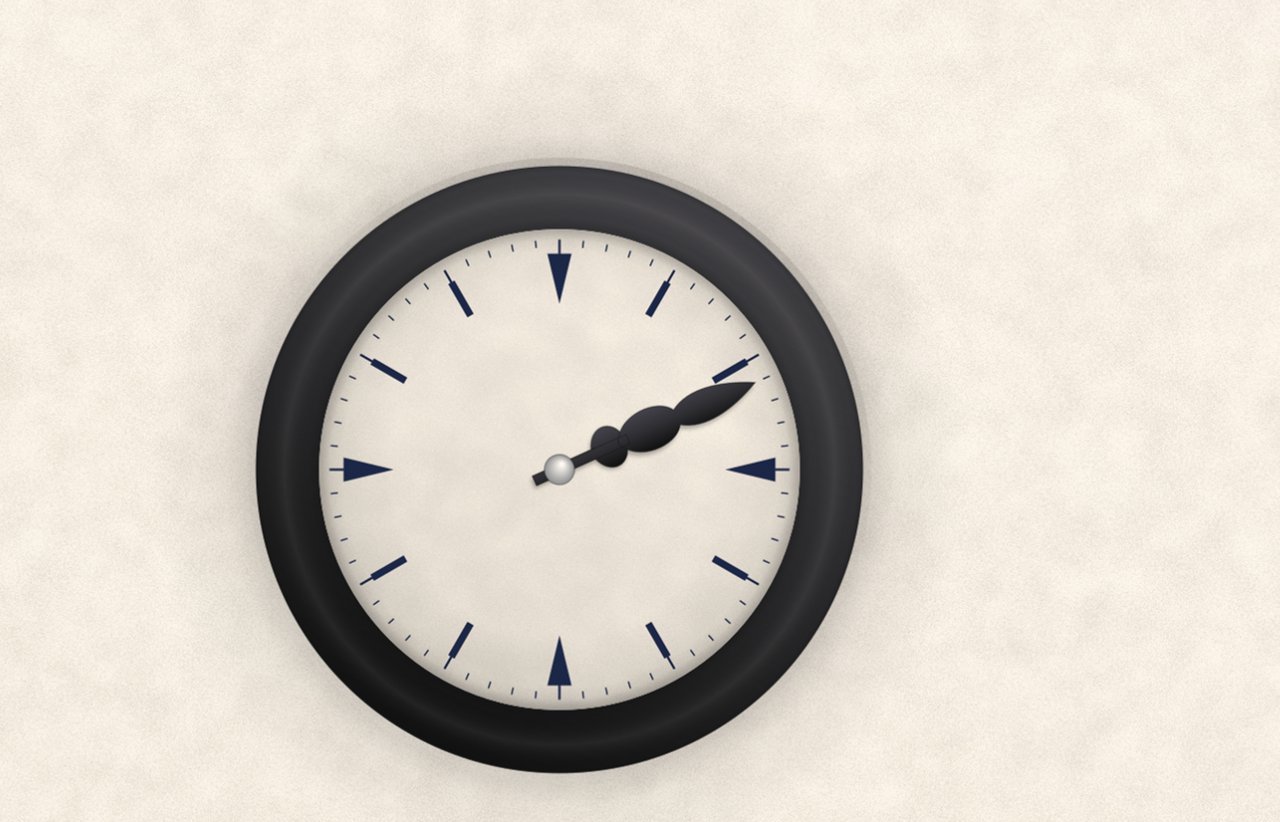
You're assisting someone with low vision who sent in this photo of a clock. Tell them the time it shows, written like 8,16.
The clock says 2,11
